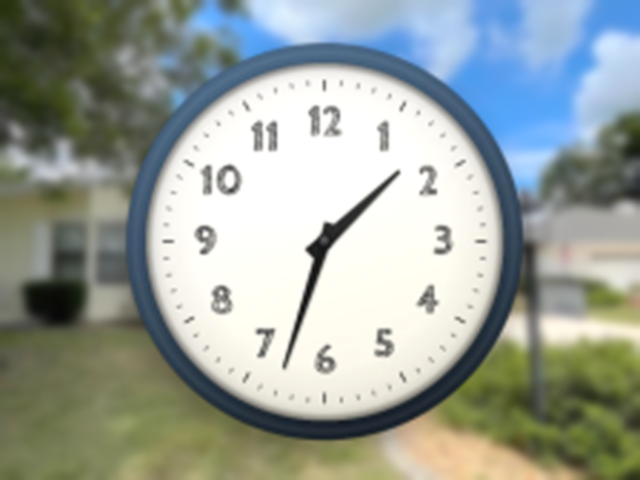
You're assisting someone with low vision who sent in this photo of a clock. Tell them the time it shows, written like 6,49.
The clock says 1,33
